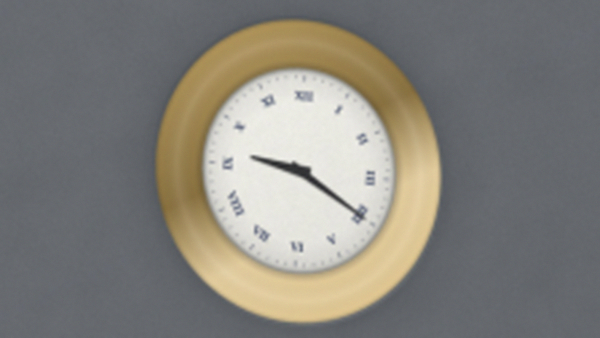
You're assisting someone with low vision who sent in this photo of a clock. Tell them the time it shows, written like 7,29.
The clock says 9,20
